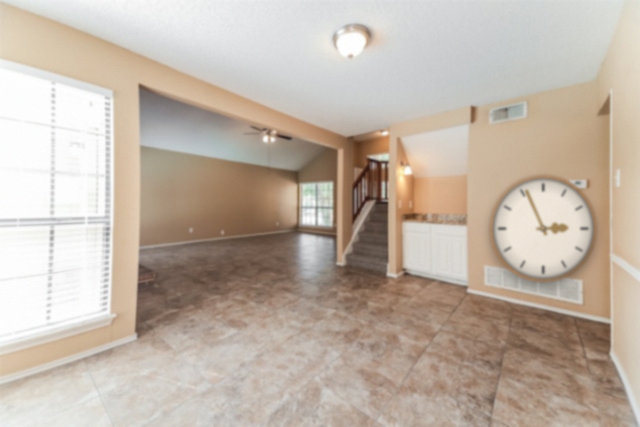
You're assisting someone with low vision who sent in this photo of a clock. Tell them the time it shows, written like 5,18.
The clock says 2,56
